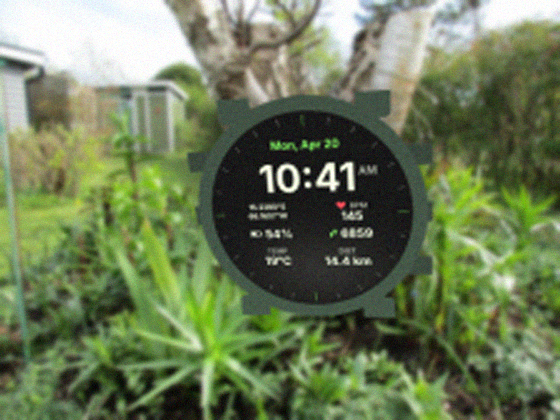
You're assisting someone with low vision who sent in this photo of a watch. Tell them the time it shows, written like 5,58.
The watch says 10,41
